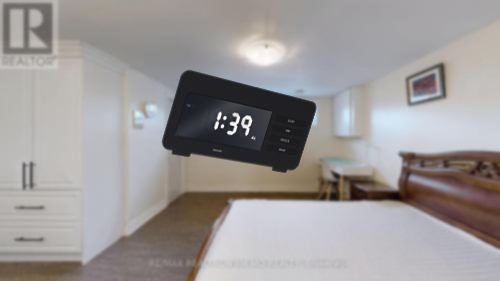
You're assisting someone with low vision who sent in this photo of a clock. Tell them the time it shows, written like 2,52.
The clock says 1,39
